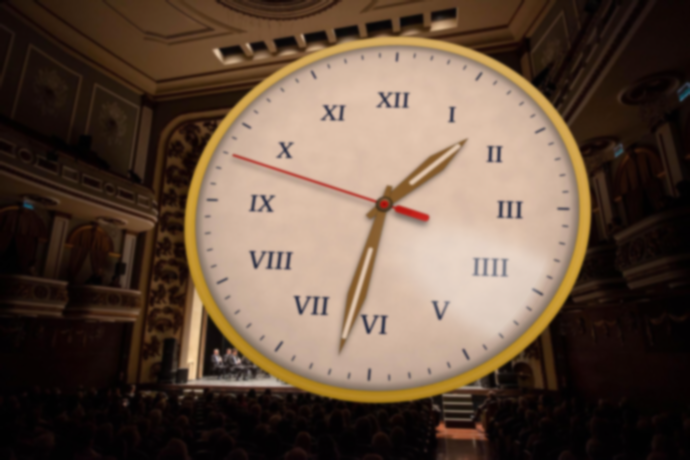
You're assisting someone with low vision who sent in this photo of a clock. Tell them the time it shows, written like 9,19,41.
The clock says 1,31,48
